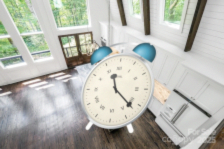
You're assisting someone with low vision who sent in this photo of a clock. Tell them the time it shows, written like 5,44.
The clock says 11,22
